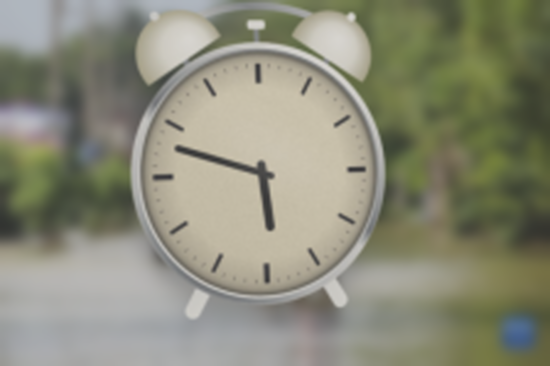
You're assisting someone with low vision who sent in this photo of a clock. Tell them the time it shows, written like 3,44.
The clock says 5,48
